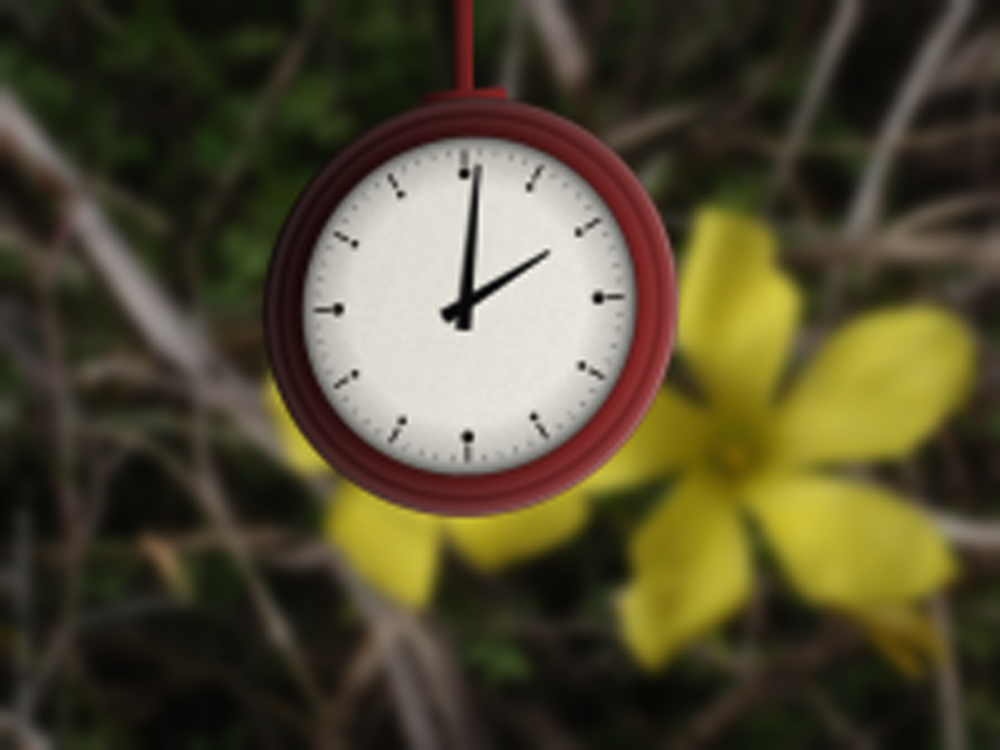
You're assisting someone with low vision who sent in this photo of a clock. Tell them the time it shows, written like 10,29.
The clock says 2,01
